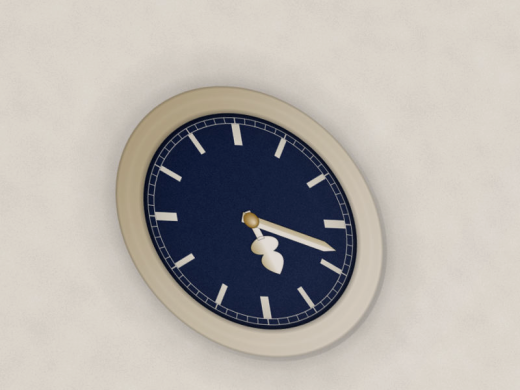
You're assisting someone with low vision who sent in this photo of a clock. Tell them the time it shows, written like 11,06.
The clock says 5,18
